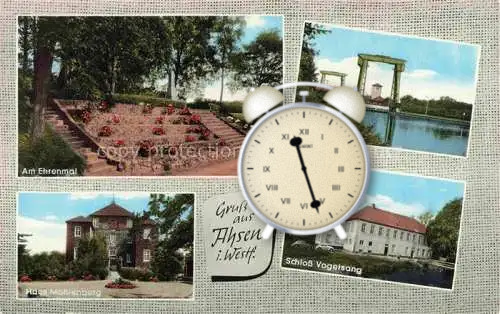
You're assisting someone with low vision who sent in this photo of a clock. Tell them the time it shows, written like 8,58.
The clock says 11,27
